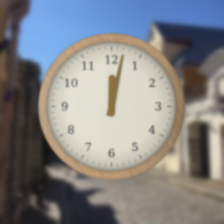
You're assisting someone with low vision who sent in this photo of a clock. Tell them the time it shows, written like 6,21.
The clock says 12,02
